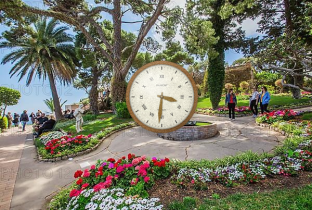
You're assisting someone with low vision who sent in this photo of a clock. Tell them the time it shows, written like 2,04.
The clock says 3,31
